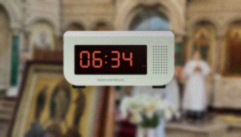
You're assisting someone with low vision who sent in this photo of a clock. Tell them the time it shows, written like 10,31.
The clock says 6,34
